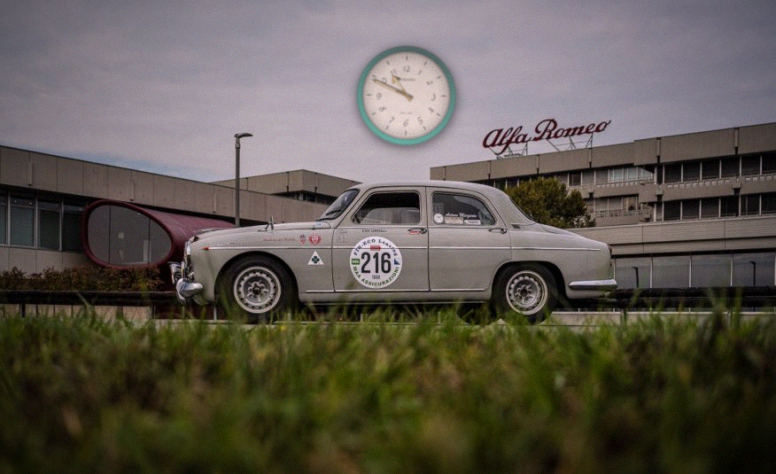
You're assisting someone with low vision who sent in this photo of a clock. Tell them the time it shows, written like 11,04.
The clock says 10,49
